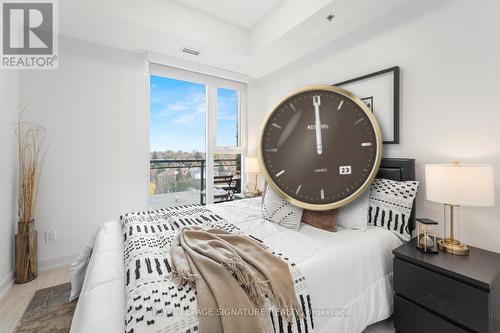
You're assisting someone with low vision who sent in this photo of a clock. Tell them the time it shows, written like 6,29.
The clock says 12,00
